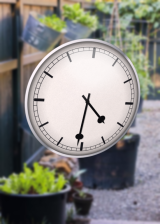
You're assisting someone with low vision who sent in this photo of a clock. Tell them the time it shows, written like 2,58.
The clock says 4,31
